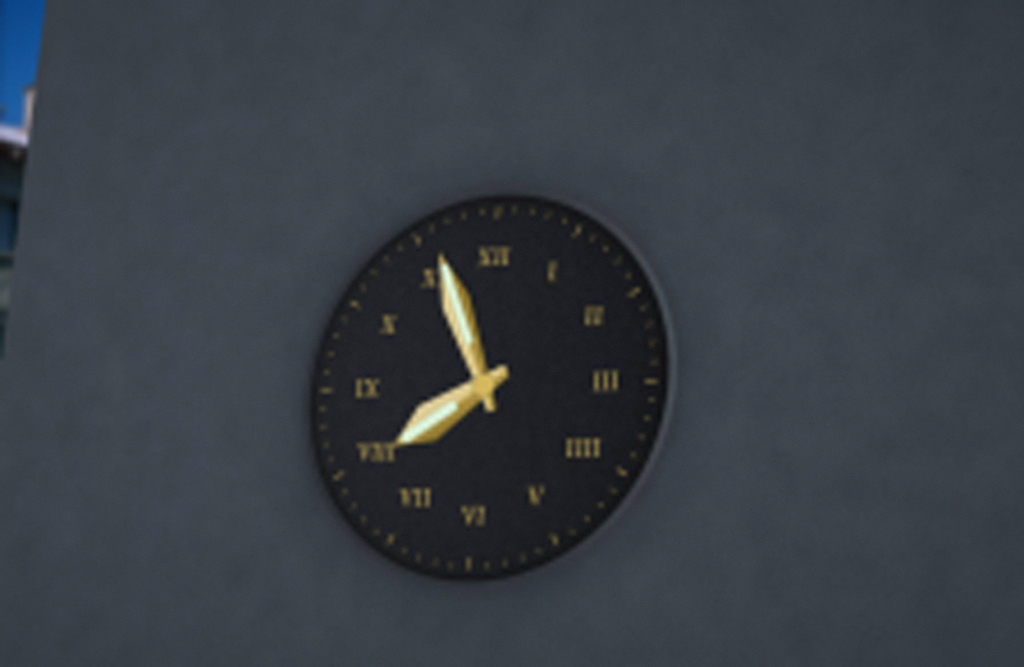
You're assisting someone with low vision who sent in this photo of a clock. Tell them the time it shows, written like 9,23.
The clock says 7,56
